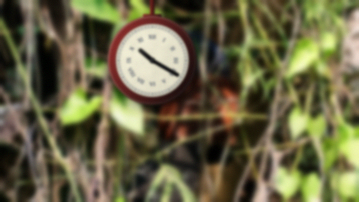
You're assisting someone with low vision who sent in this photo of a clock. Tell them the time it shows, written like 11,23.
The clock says 10,20
